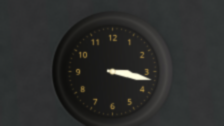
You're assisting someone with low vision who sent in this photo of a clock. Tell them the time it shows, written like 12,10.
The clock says 3,17
